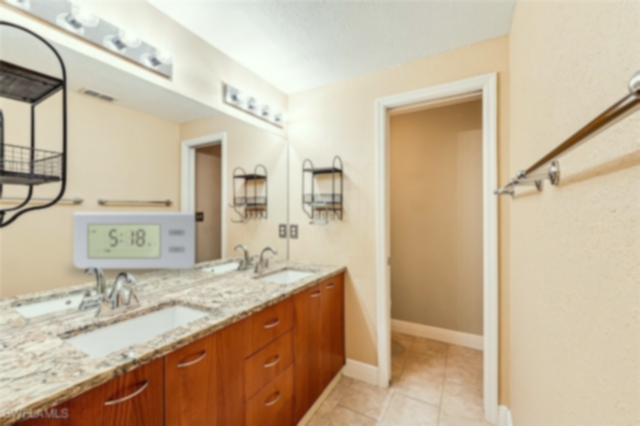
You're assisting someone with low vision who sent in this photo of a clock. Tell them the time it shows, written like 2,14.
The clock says 5,18
